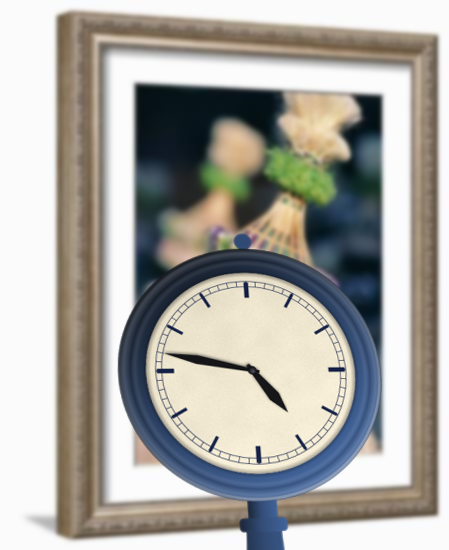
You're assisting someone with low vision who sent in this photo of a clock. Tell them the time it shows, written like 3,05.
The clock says 4,47
